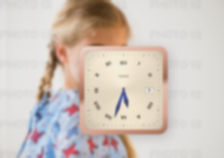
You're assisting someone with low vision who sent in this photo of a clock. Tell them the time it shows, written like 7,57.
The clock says 5,33
